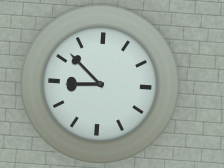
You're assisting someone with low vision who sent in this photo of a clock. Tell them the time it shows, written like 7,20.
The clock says 8,52
